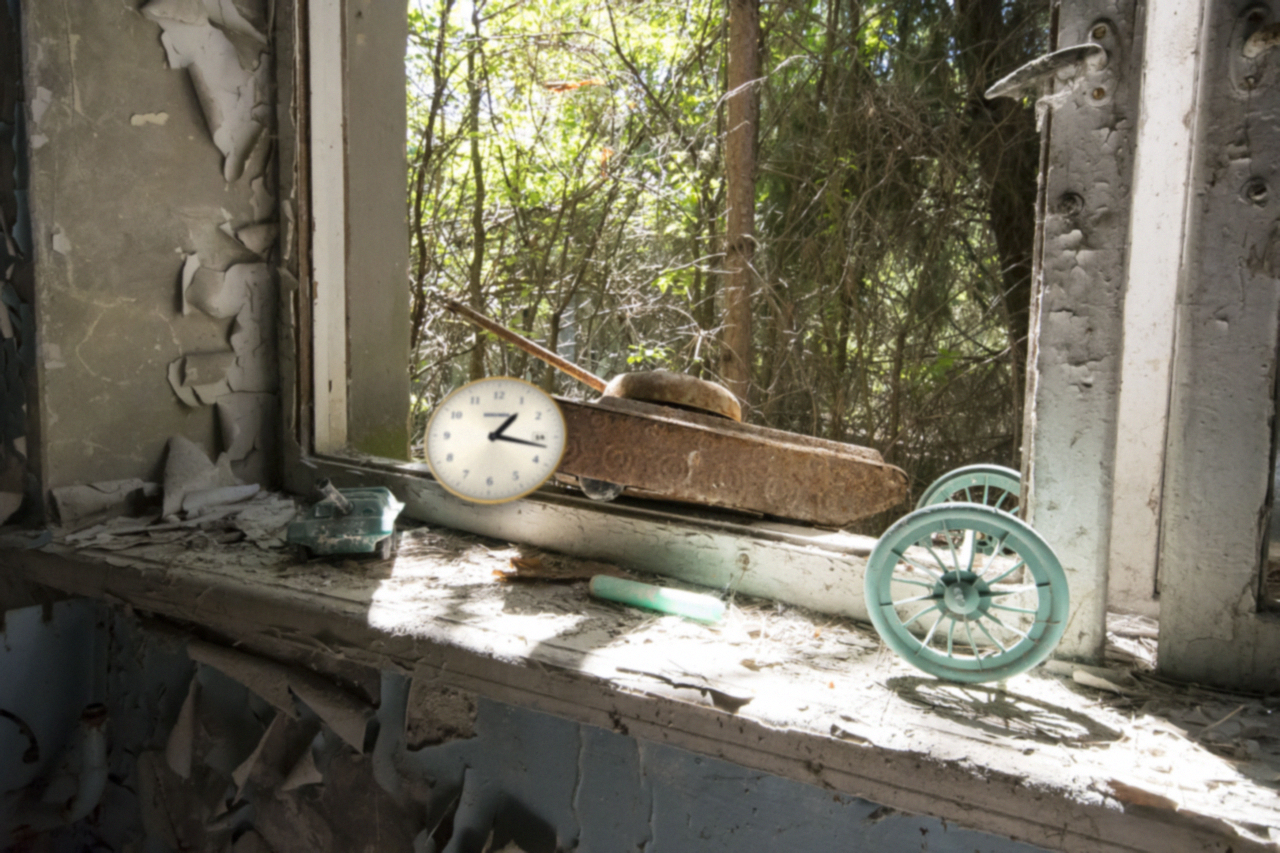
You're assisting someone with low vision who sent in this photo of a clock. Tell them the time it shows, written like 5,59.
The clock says 1,17
